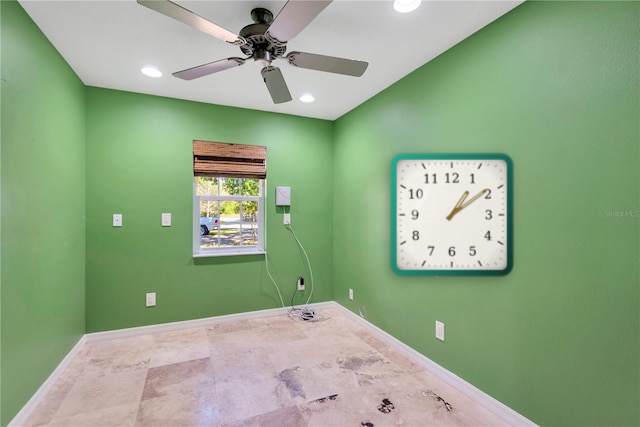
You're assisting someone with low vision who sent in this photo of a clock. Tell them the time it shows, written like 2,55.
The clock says 1,09
